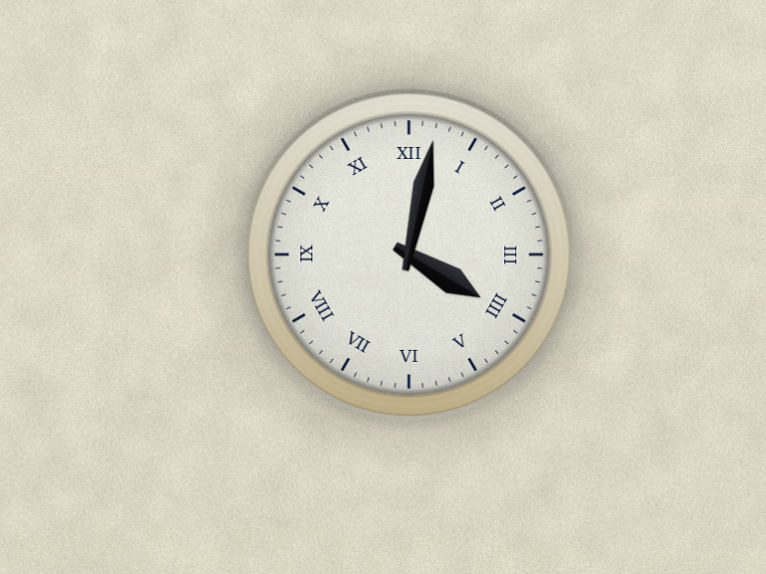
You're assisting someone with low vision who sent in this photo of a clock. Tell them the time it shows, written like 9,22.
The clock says 4,02
